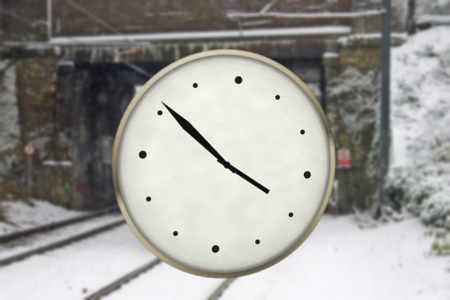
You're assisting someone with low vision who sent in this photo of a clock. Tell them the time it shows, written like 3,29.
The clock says 3,51
